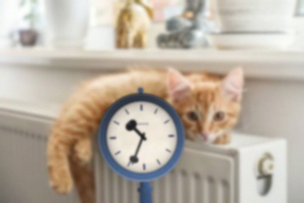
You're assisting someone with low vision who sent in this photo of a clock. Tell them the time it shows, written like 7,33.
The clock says 10,34
